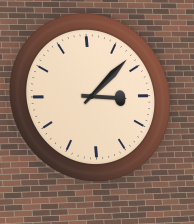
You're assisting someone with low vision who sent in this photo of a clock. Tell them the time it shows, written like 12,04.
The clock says 3,08
